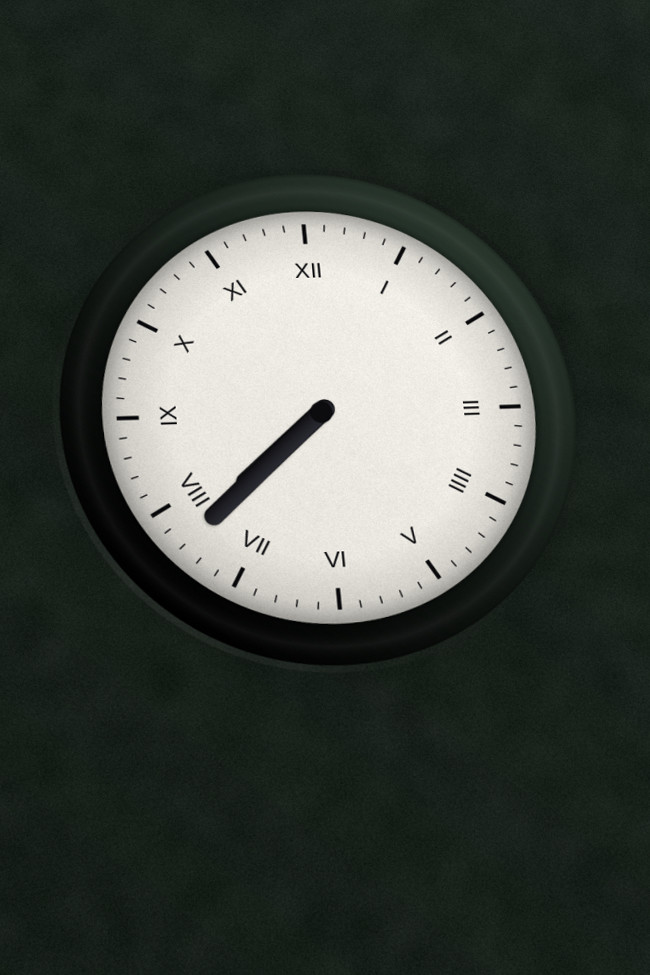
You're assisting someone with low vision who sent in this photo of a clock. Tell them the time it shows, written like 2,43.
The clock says 7,38
